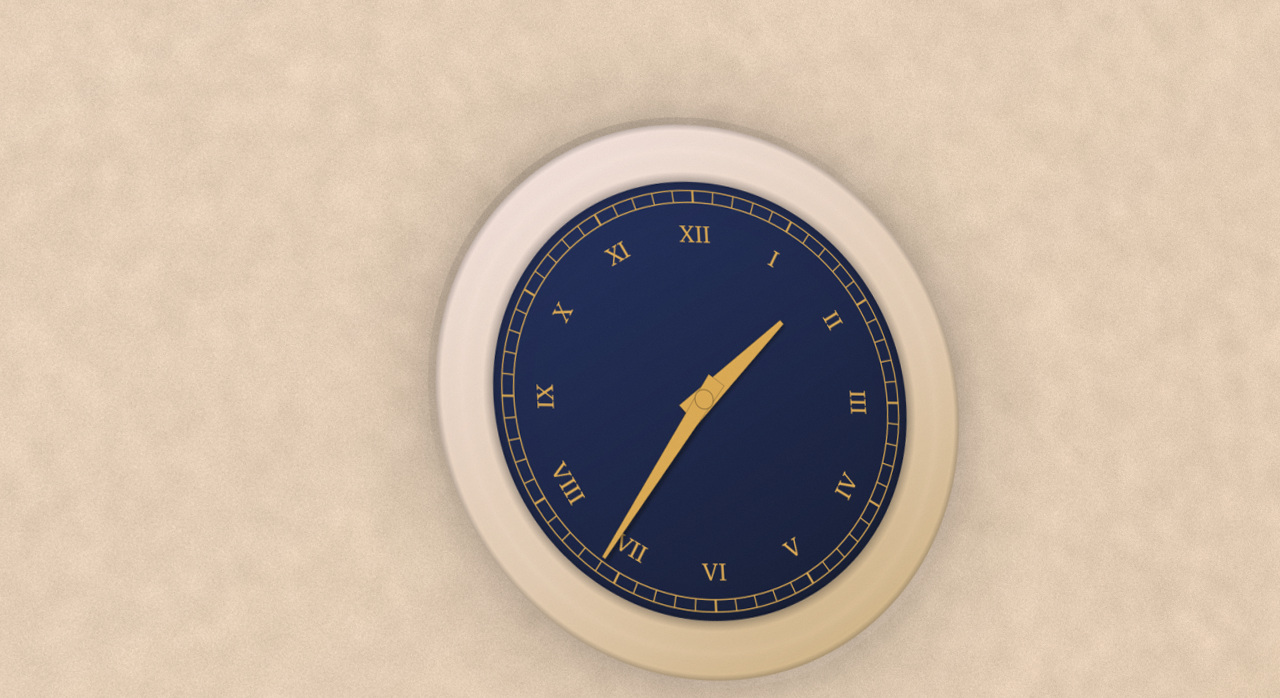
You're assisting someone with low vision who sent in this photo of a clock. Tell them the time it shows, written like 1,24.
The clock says 1,36
